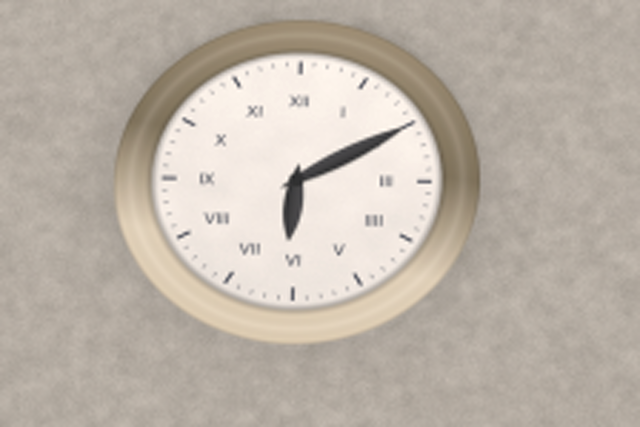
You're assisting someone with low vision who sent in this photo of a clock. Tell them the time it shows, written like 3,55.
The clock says 6,10
